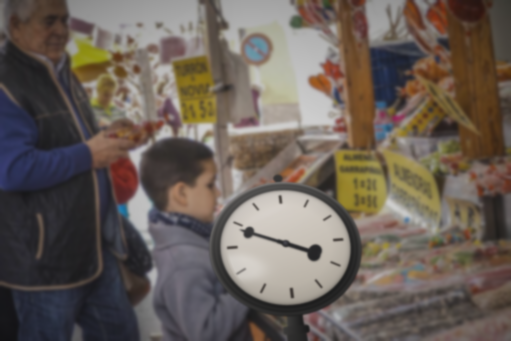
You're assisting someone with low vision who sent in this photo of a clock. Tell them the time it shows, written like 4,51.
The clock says 3,49
